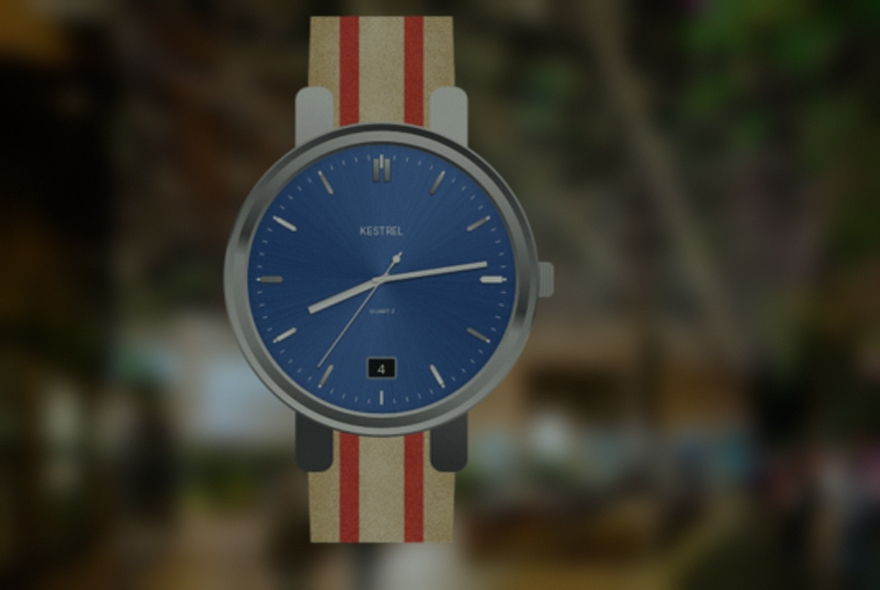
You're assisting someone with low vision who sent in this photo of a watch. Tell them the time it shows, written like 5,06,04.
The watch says 8,13,36
